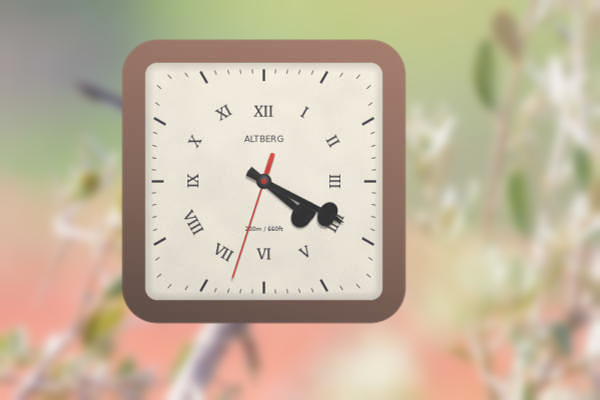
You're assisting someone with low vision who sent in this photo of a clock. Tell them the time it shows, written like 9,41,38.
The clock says 4,19,33
